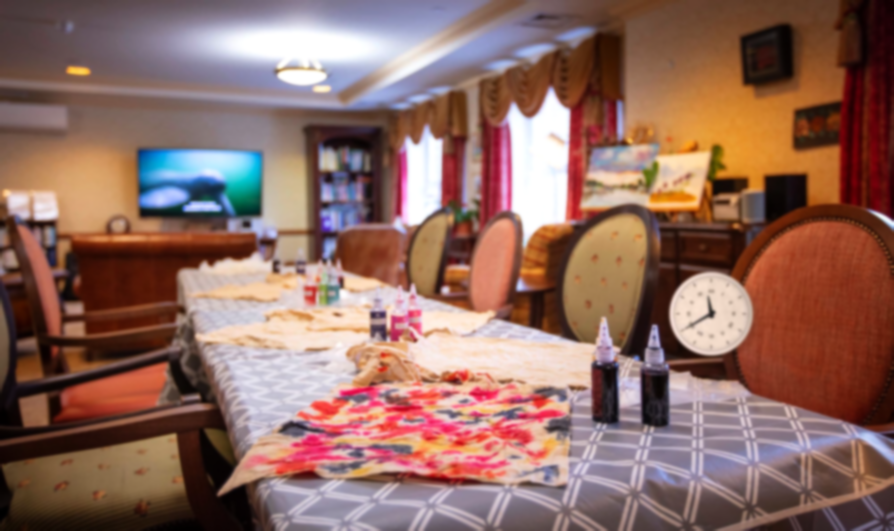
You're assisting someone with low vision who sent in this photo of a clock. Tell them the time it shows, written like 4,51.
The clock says 11,40
